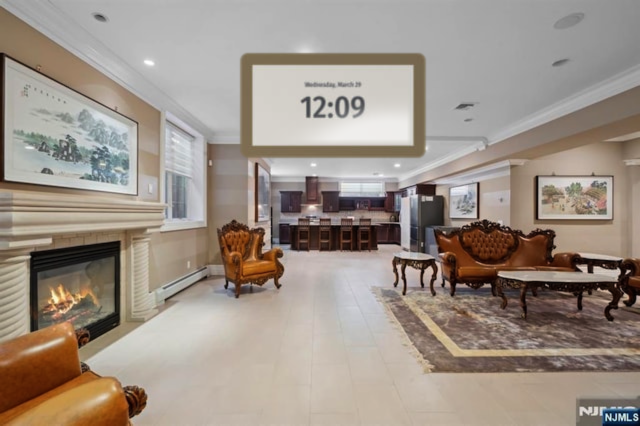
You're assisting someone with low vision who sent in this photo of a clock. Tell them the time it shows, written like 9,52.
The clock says 12,09
